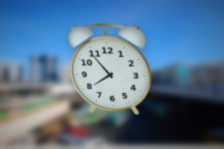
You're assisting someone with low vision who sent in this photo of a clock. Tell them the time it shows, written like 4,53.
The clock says 7,54
